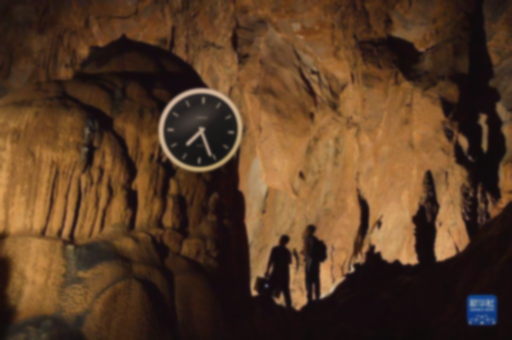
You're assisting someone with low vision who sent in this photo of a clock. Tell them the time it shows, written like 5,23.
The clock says 7,26
